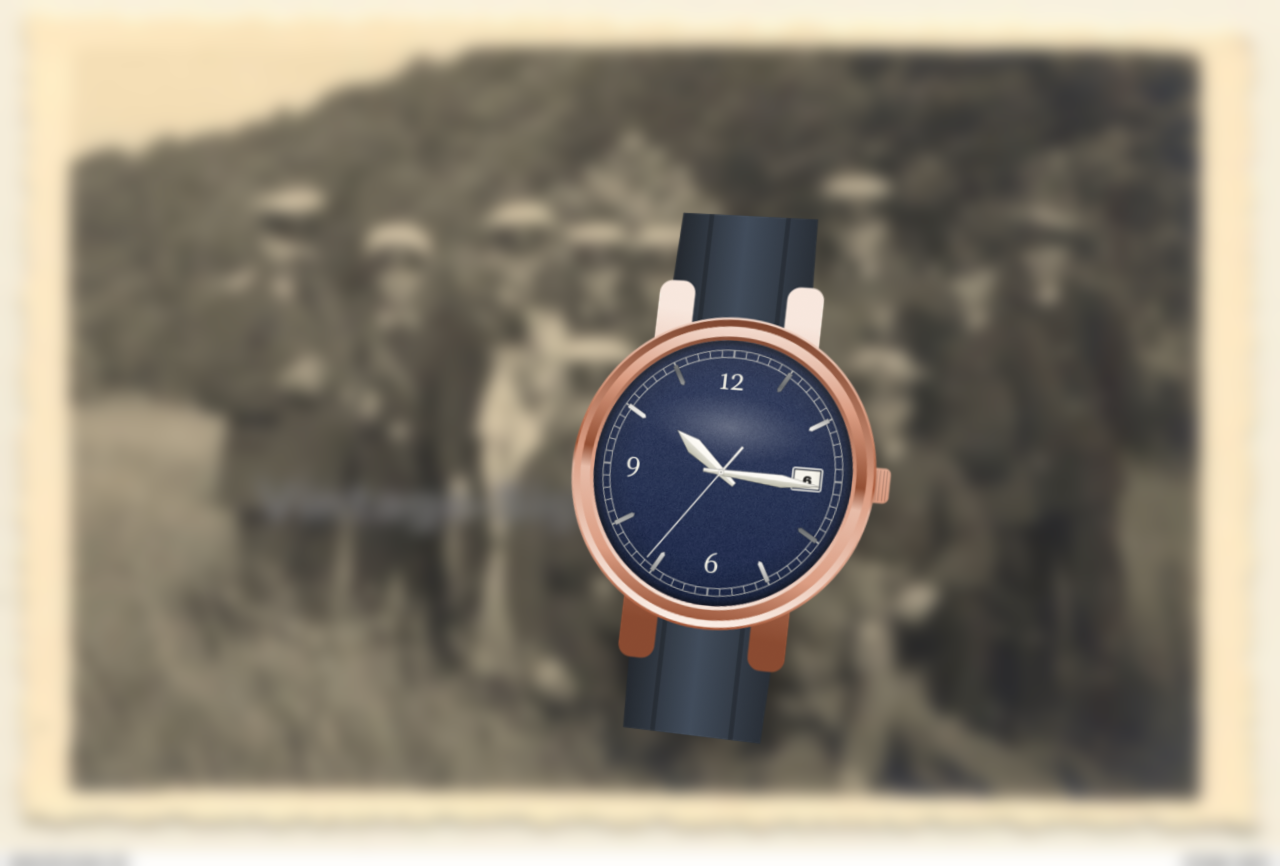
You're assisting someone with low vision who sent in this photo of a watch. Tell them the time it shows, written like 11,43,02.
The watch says 10,15,36
